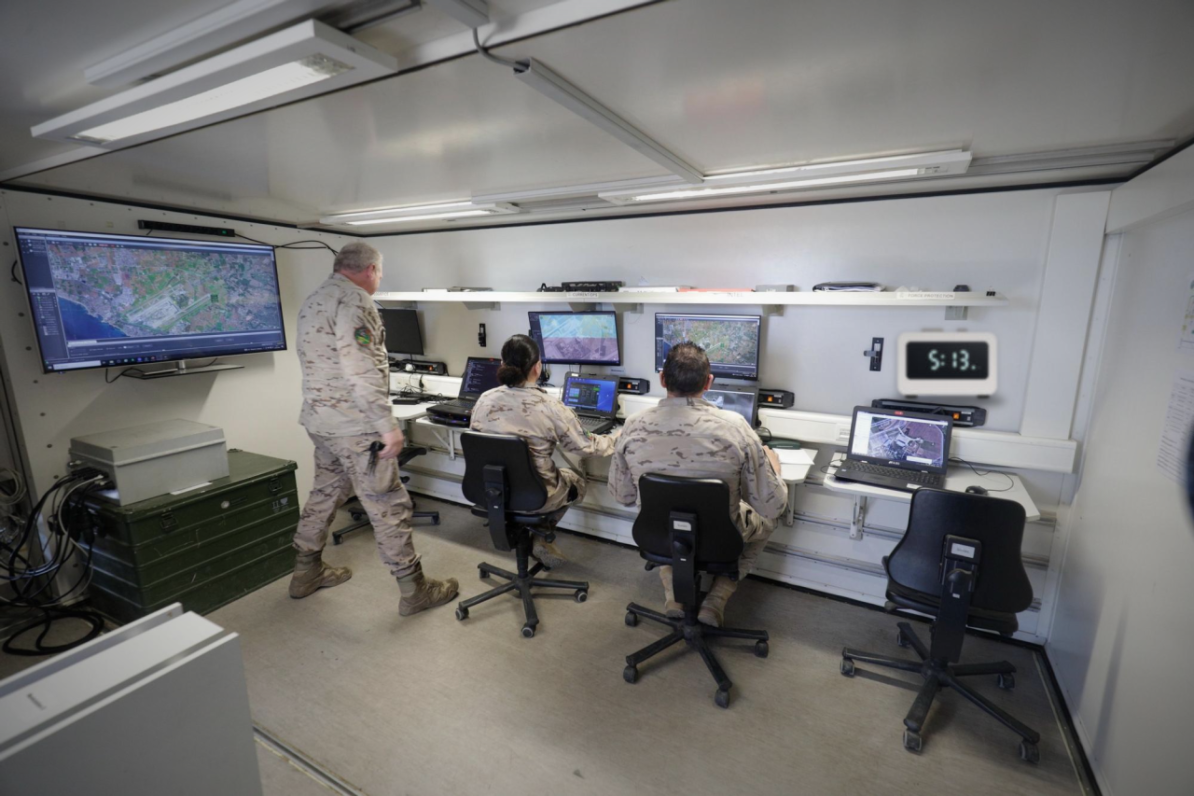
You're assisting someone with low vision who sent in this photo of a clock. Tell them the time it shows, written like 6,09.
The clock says 5,13
